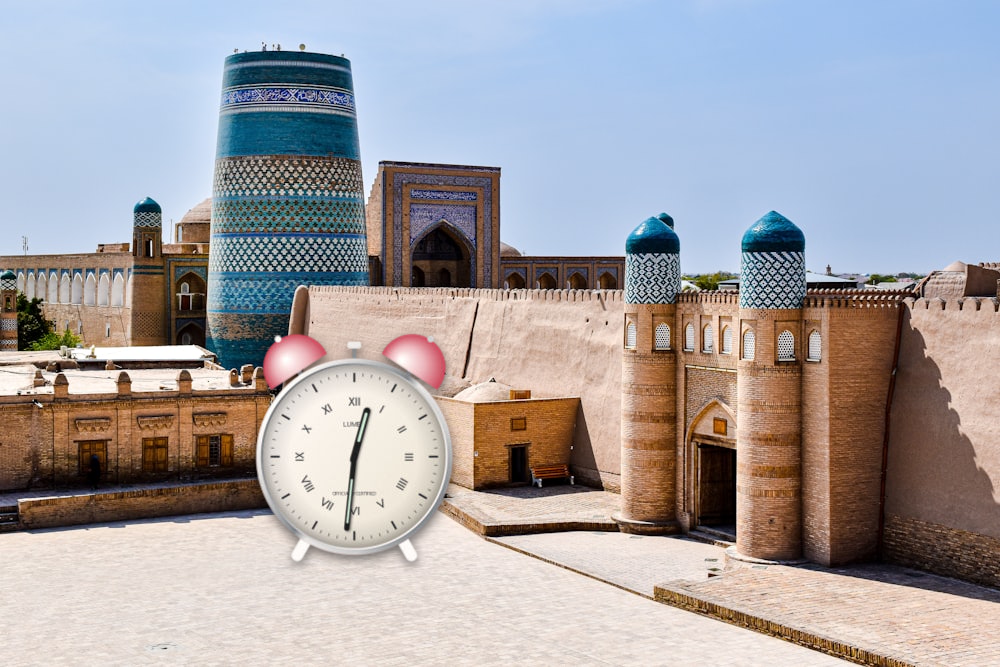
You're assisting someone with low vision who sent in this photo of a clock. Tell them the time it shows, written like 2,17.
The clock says 12,31
